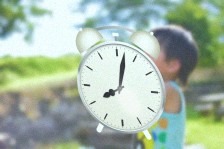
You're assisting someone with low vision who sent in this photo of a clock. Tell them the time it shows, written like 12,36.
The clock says 8,02
